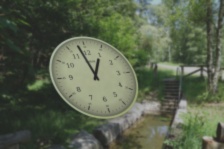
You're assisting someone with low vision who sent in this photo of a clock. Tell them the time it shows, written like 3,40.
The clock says 12,58
